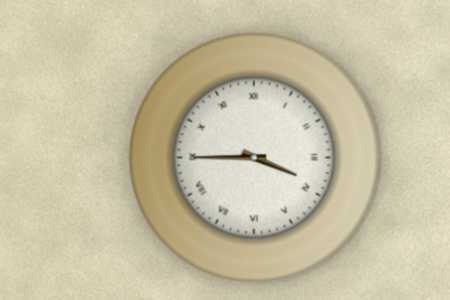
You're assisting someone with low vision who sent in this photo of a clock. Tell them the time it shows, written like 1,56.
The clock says 3,45
